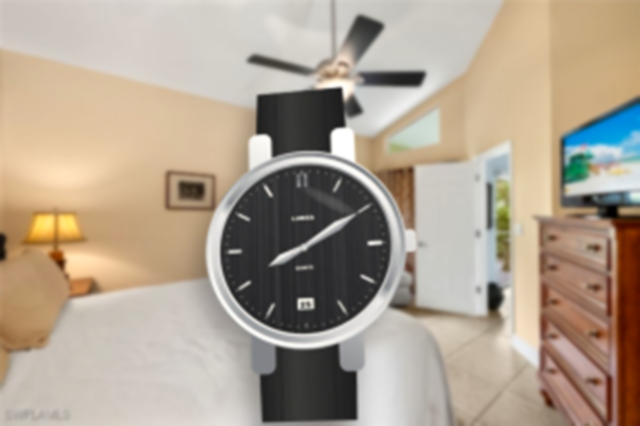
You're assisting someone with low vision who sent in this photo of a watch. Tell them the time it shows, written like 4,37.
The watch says 8,10
